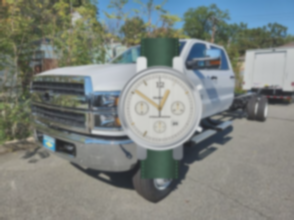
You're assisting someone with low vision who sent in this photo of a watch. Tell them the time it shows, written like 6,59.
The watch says 12,51
